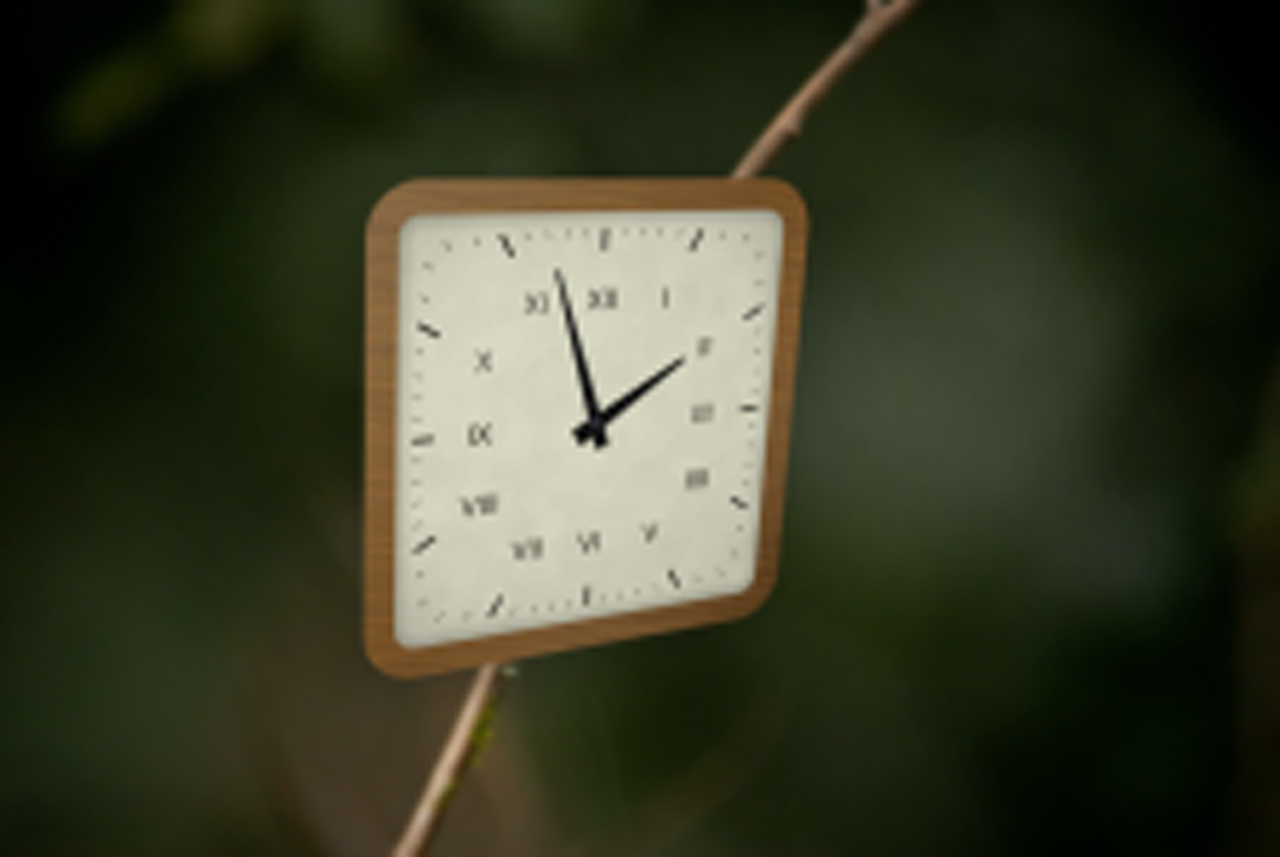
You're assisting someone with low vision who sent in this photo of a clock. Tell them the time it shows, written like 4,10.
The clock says 1,57
